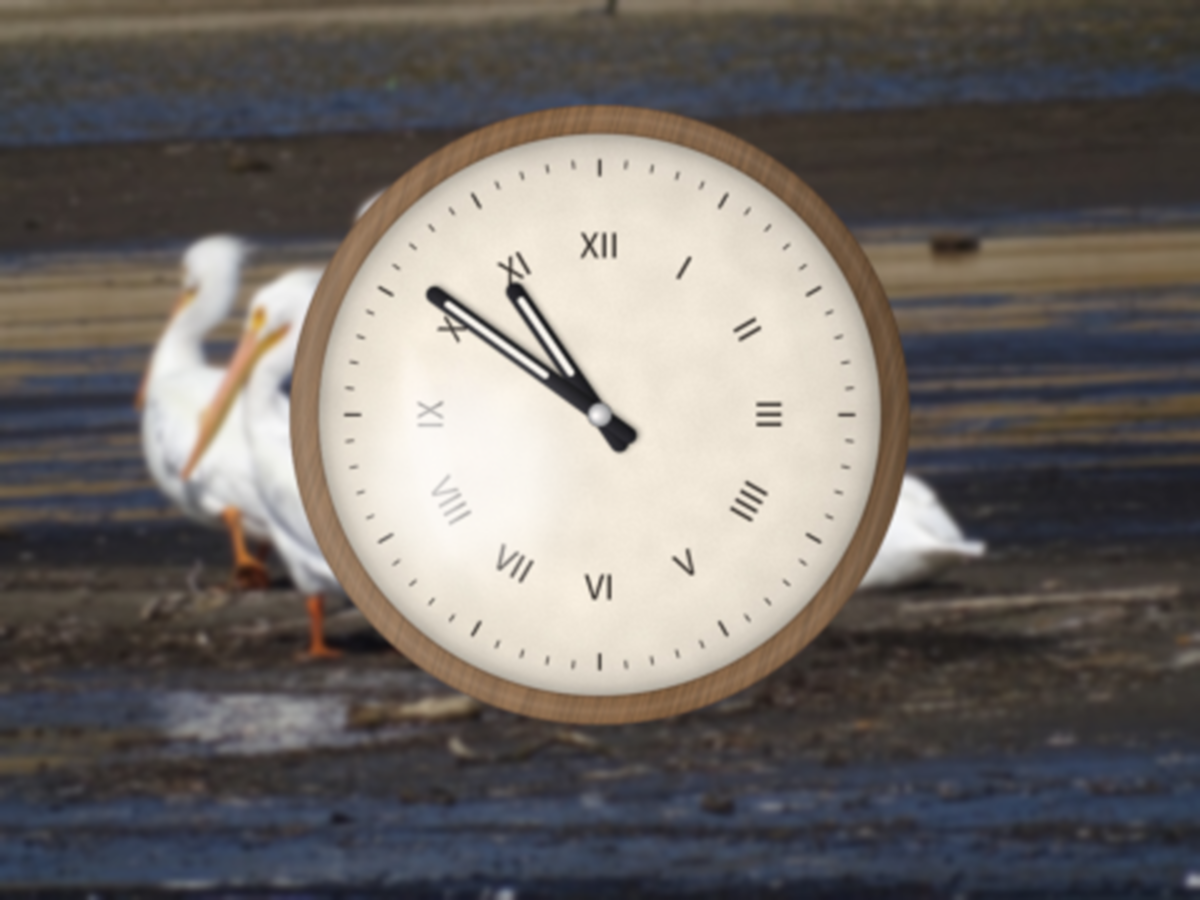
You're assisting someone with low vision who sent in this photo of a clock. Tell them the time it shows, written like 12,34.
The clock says 10,51
